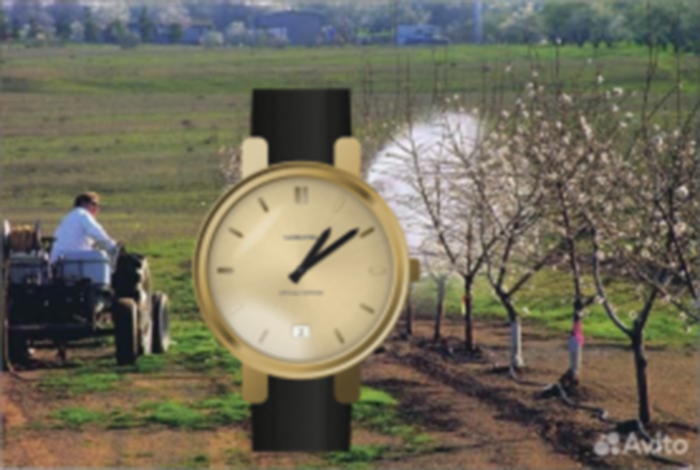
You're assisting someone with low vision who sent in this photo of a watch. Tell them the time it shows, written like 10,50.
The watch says 1,09
